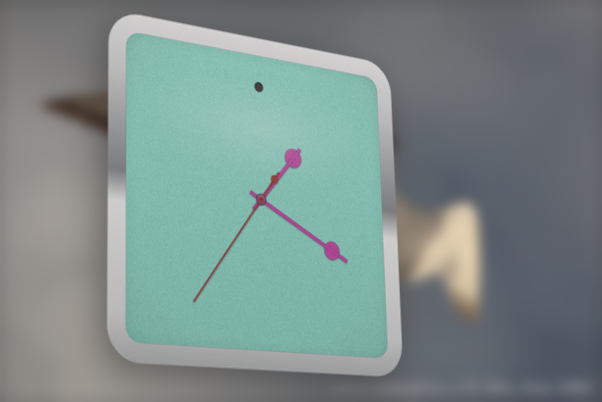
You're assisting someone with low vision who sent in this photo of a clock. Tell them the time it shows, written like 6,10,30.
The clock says 1,19,36
